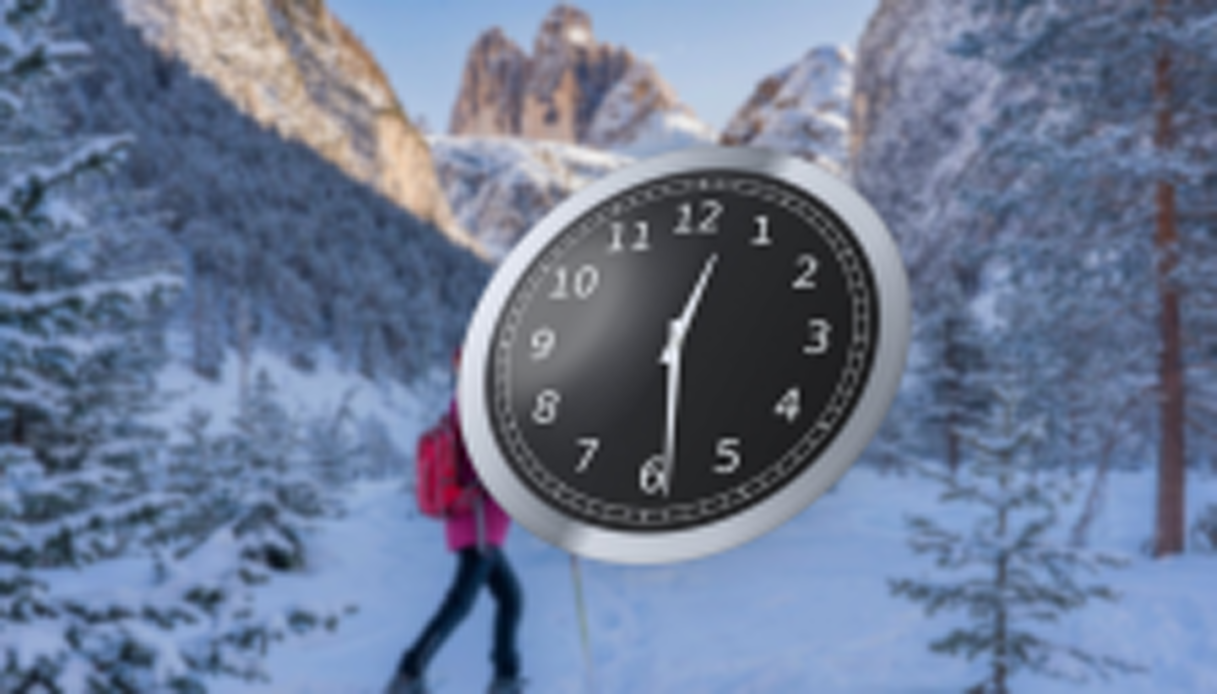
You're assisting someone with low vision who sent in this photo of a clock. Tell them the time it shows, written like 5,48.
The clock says 12,29
